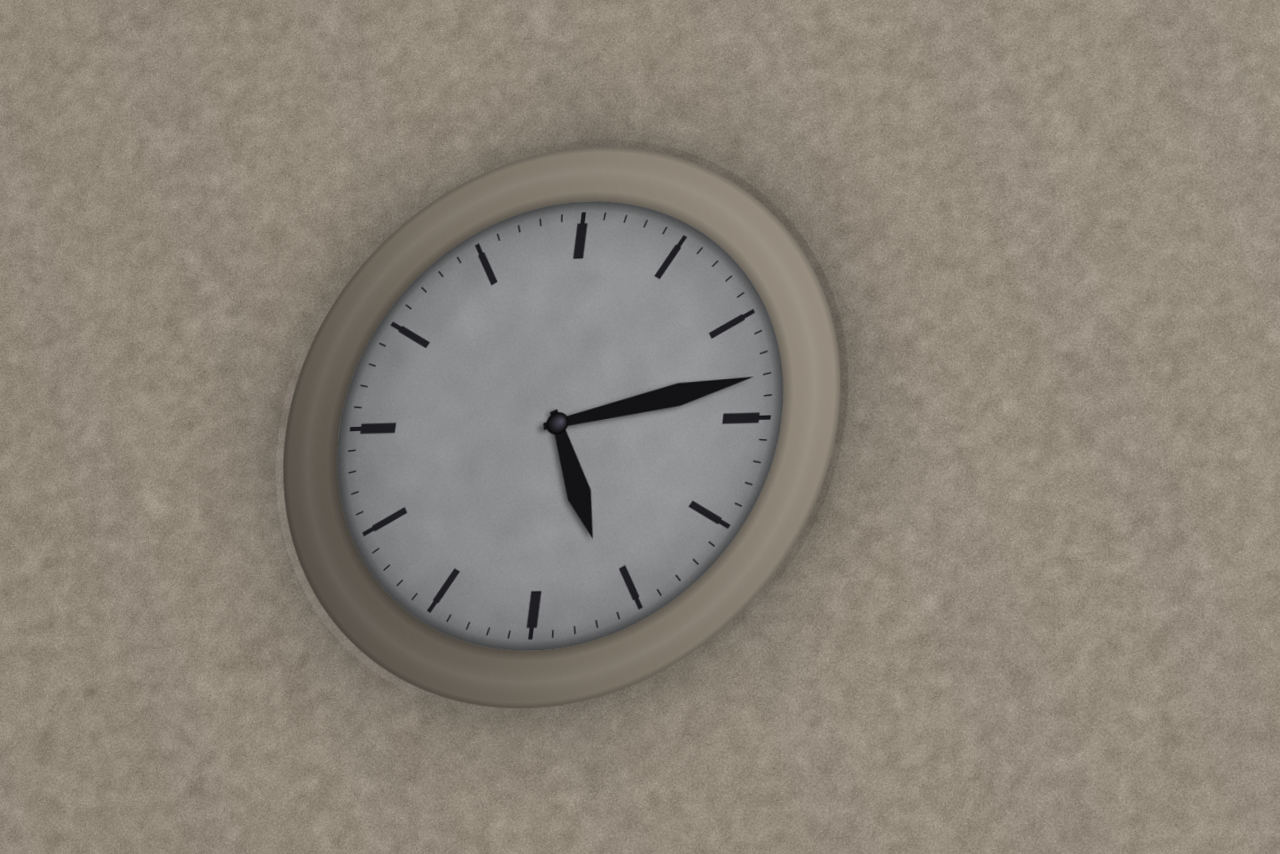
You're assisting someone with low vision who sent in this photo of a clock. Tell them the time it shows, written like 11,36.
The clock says 5,13
